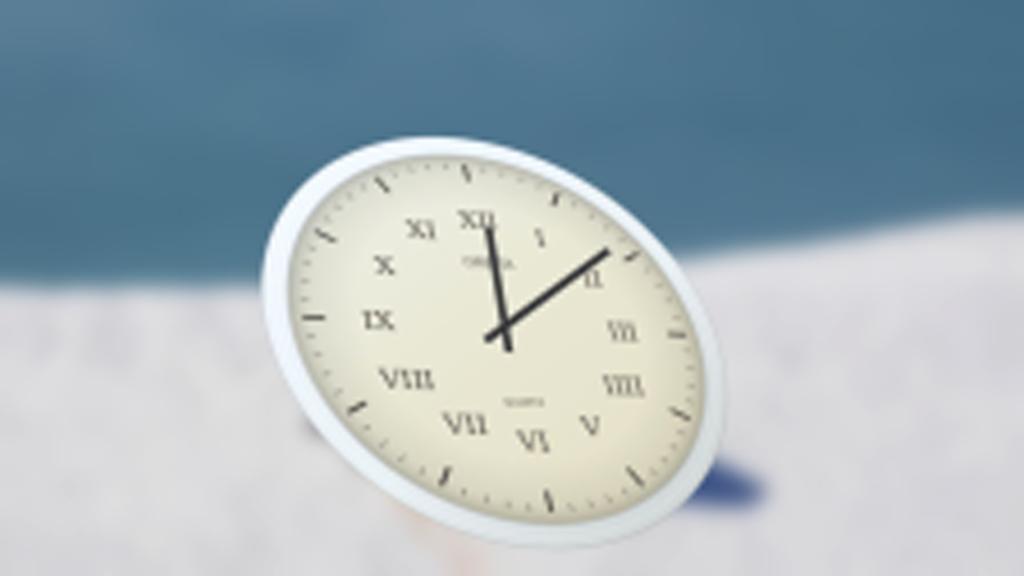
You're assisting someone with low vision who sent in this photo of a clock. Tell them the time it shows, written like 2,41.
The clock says 12,09
